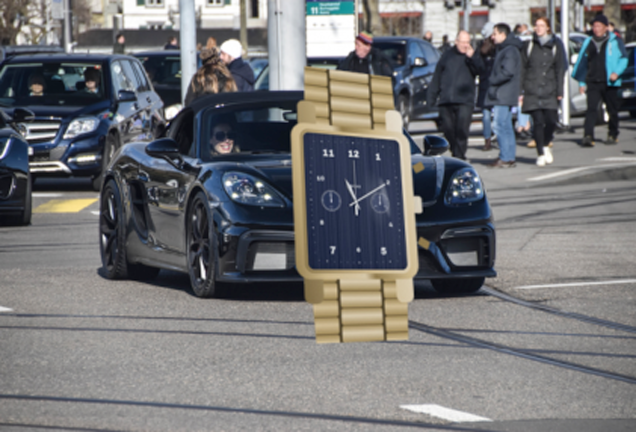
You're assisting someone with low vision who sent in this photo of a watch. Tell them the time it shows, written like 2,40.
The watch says 11,10
